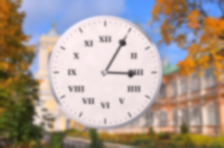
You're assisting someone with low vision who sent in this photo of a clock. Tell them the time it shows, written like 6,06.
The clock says 3,05
